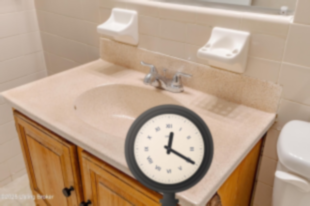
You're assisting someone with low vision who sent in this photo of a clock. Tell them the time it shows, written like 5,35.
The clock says 12,20
